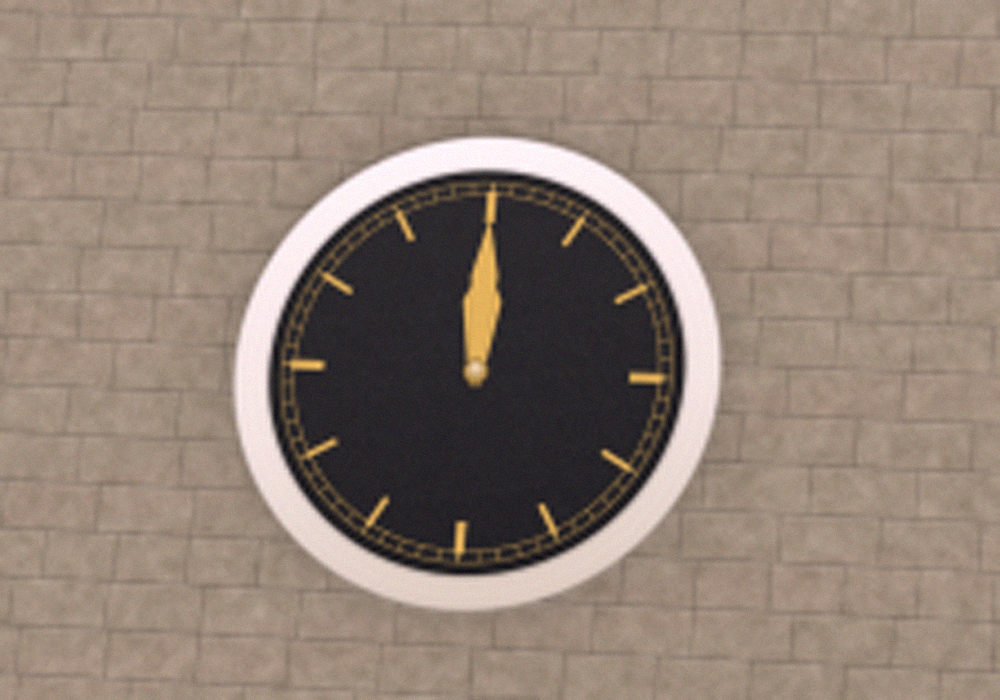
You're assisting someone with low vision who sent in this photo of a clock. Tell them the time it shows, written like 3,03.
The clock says 12,00
